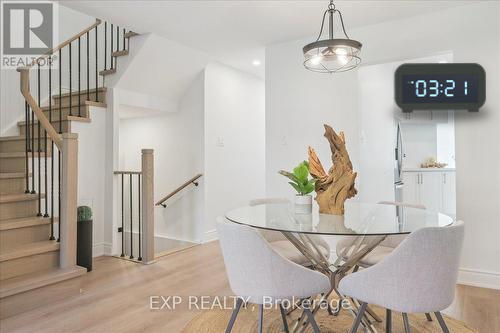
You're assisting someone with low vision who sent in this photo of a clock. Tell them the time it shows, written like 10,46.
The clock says 3,21
